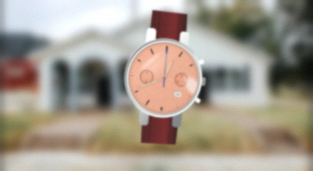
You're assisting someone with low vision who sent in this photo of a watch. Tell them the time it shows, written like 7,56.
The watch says 12,41
